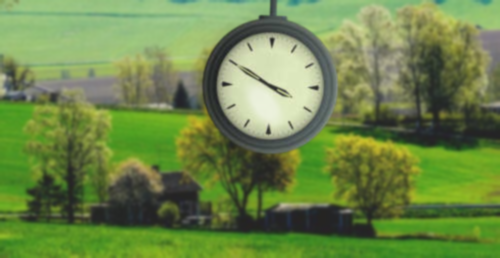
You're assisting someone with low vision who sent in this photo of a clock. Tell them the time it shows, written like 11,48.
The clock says 3,50
